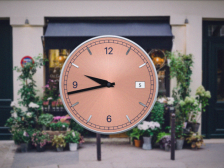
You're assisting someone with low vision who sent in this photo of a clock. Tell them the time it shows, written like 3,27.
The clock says 9,43
